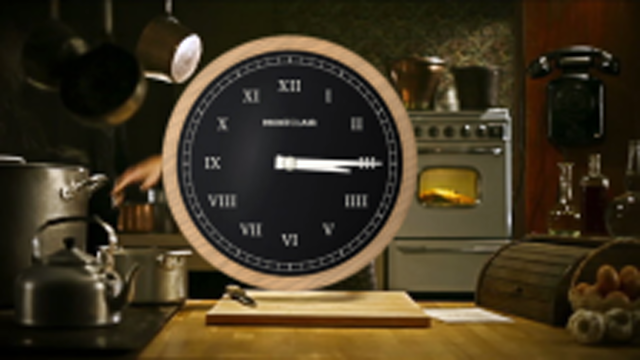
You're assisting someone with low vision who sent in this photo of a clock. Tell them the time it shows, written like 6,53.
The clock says 3,15
